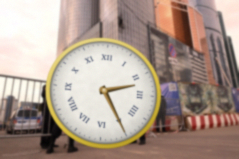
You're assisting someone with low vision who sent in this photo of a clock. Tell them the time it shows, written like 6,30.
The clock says 2,25
